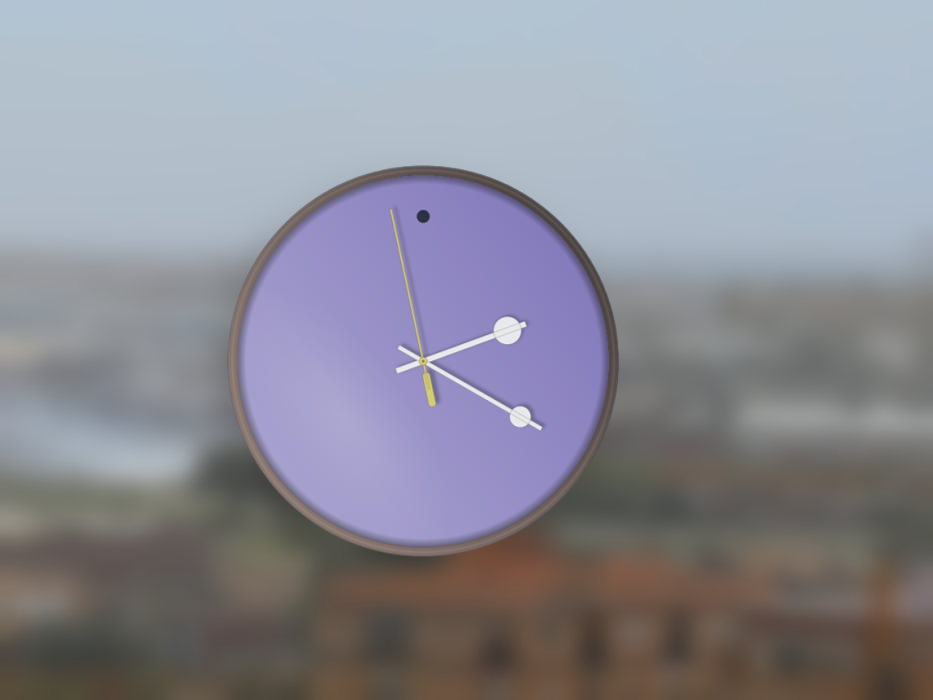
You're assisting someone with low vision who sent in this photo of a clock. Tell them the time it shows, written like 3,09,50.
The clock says 2,19,58
